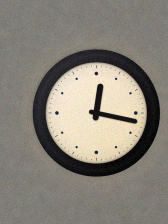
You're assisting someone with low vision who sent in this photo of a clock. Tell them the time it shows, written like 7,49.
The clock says 12,17
